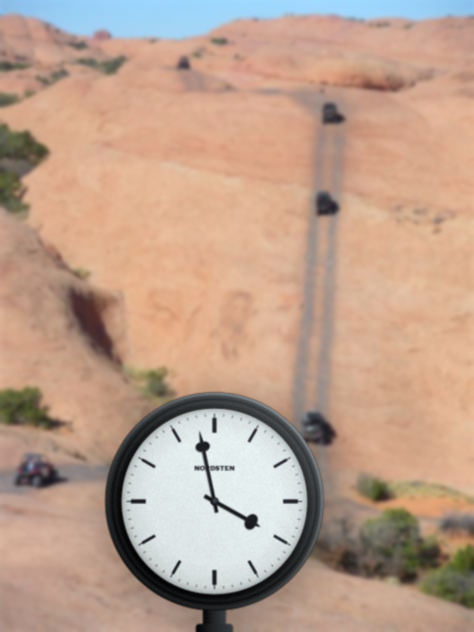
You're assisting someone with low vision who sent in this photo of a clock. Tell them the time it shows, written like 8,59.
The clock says 3,58
